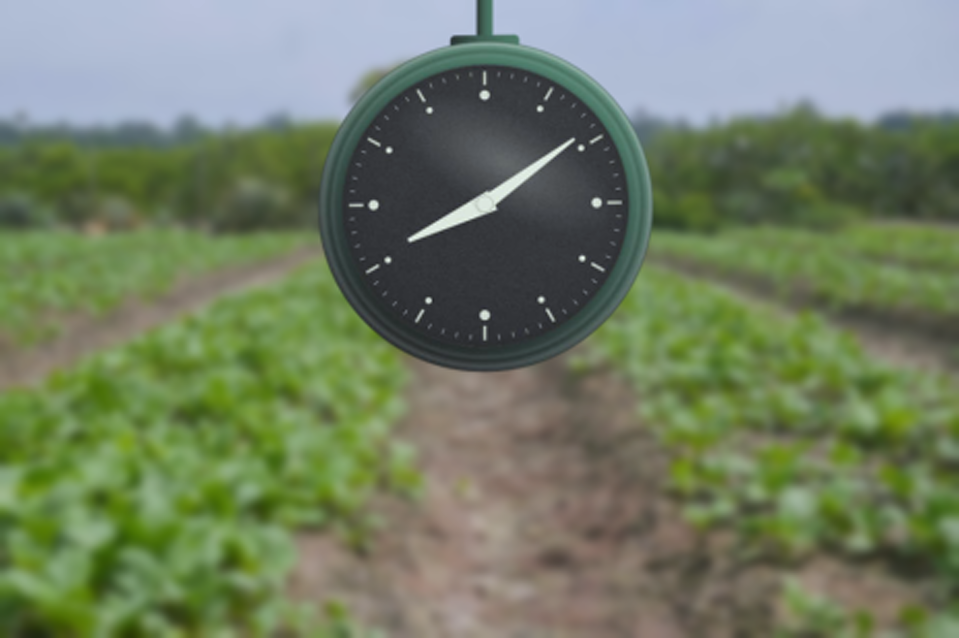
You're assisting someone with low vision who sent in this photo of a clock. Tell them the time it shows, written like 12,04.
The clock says 8,09
